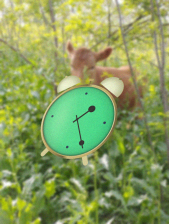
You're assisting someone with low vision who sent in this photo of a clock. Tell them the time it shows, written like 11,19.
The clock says 1,25
